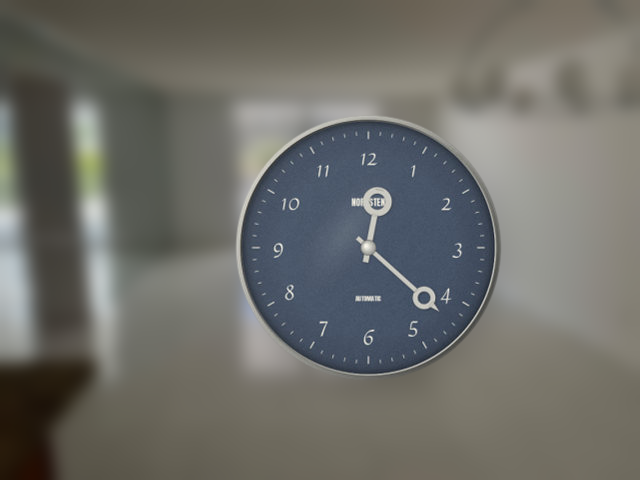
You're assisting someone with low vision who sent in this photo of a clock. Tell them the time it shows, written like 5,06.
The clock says 12,22
